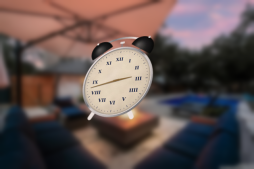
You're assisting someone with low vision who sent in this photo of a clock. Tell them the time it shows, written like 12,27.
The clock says 2,43
